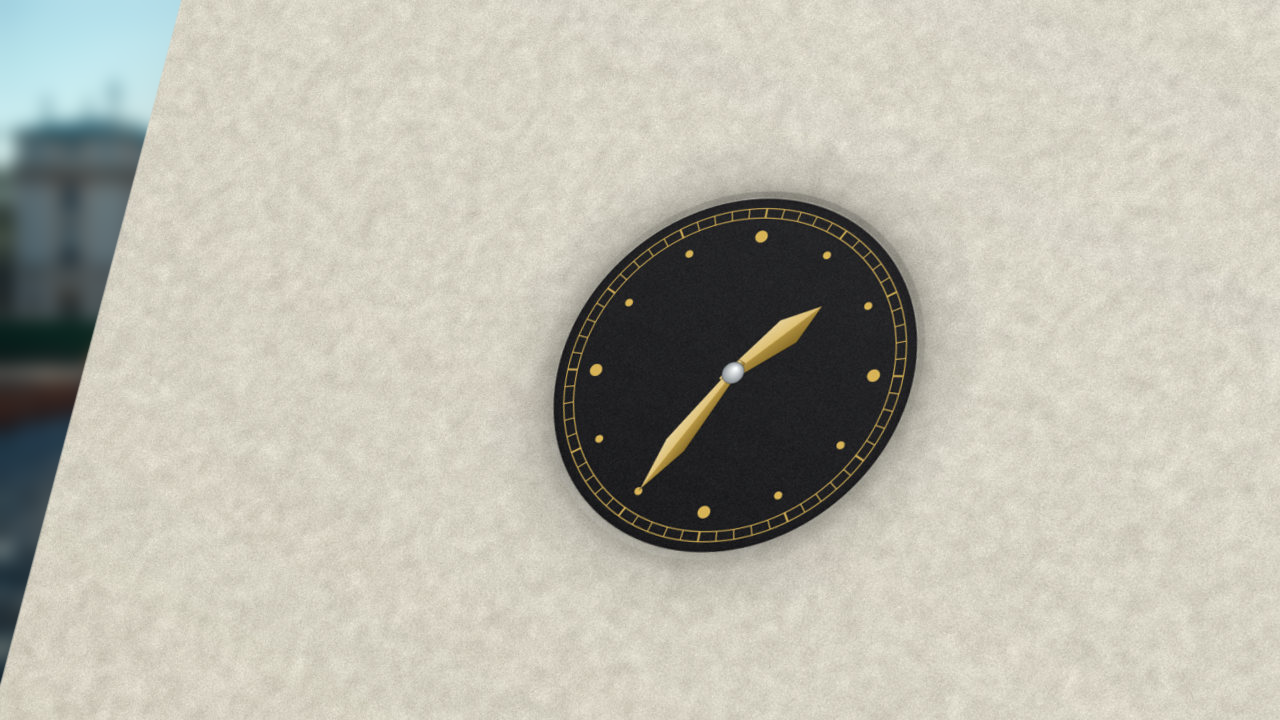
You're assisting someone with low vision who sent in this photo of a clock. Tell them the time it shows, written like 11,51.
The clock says 1,35
